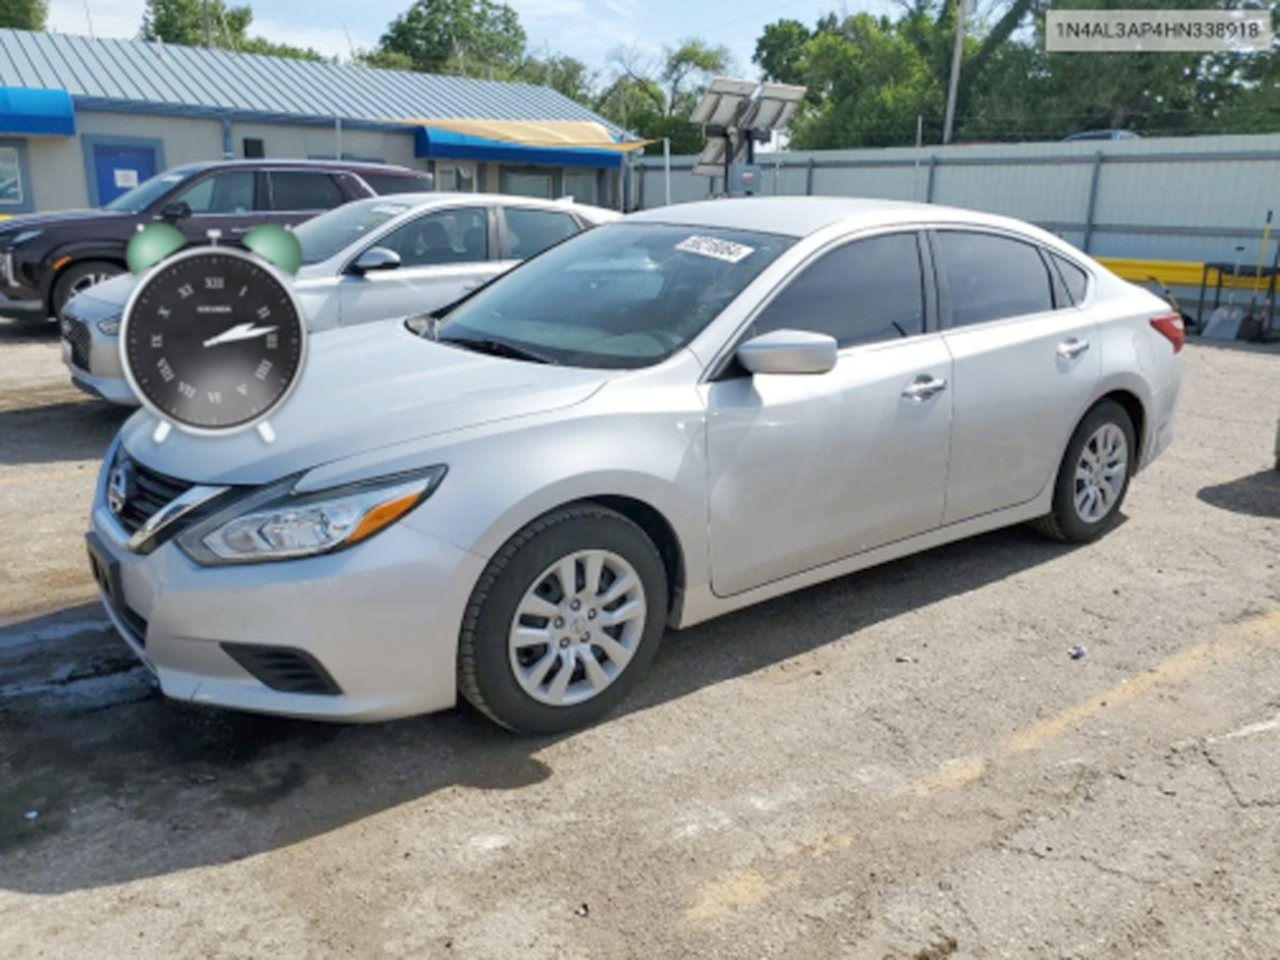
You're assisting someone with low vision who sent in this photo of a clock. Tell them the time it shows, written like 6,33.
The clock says 2,13
